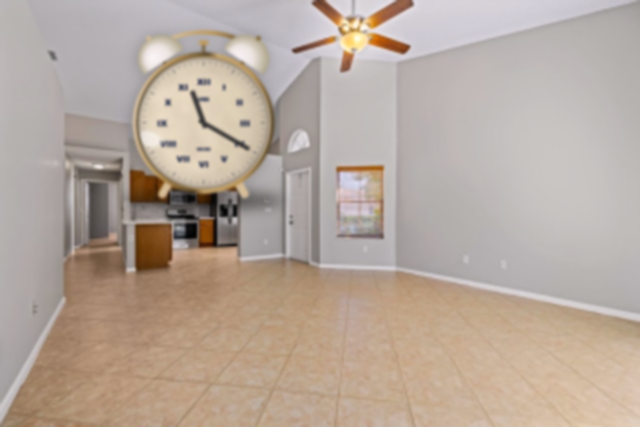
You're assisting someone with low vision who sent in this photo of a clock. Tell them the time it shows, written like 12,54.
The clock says 11,20
